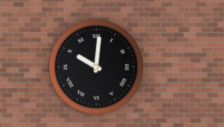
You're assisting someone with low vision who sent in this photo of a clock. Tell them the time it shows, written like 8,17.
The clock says 10,01
